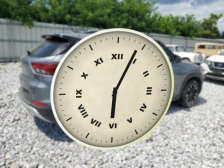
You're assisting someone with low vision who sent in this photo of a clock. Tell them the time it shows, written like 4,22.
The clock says 6,04
